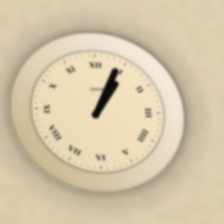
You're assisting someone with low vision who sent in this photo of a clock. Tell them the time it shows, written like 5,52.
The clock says 1,04
